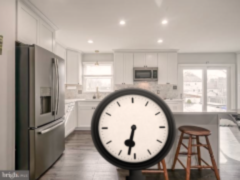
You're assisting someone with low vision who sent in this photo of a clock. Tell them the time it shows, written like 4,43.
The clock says 6,32
